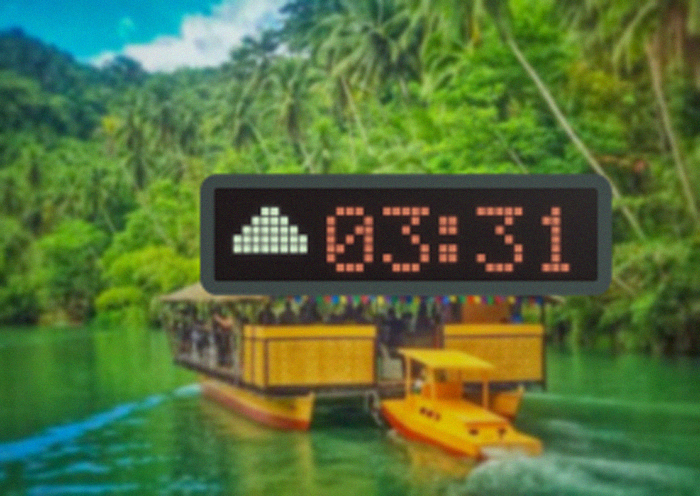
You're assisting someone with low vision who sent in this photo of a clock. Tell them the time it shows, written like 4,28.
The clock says 3,31
